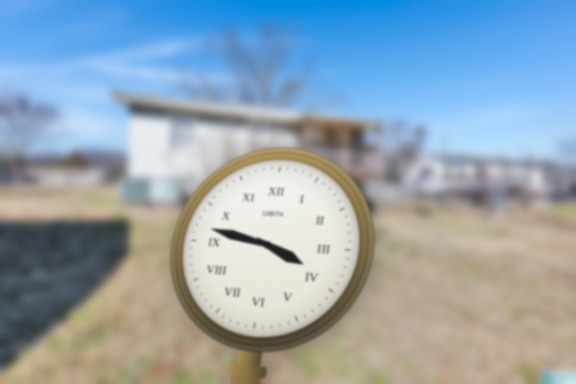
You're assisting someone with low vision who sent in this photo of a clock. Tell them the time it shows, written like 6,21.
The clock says 3,47
